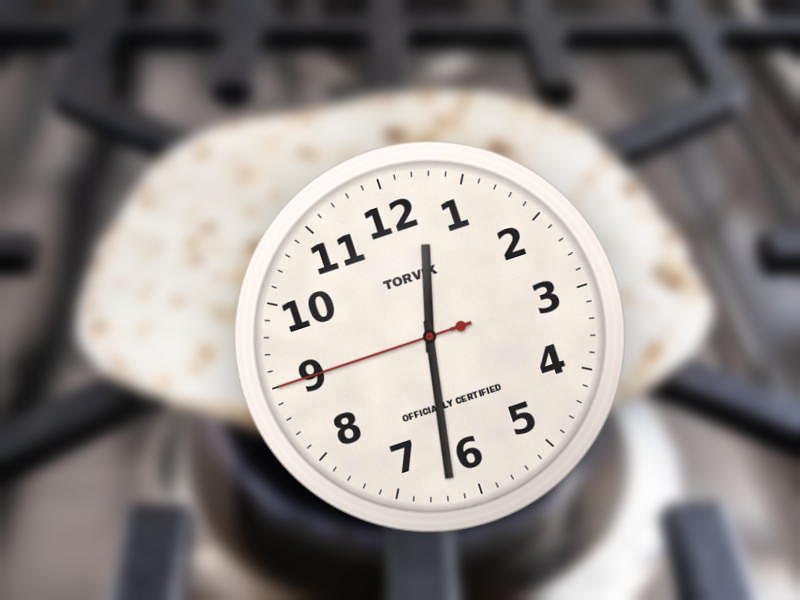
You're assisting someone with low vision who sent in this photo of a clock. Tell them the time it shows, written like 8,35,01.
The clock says 12,31,45
